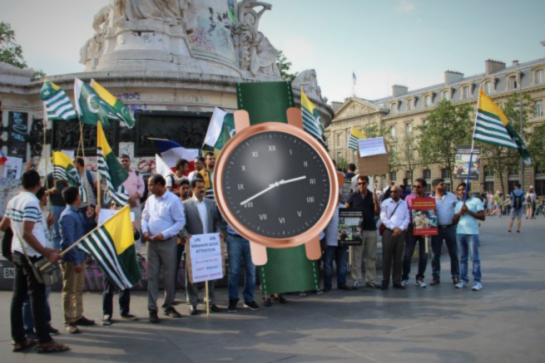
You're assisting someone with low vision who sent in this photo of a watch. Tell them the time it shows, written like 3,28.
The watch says 2,41
